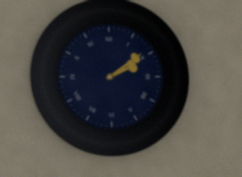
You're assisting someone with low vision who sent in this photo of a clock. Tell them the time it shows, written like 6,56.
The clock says 2,09
